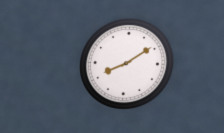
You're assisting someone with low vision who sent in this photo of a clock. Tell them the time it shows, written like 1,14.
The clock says 8,09
